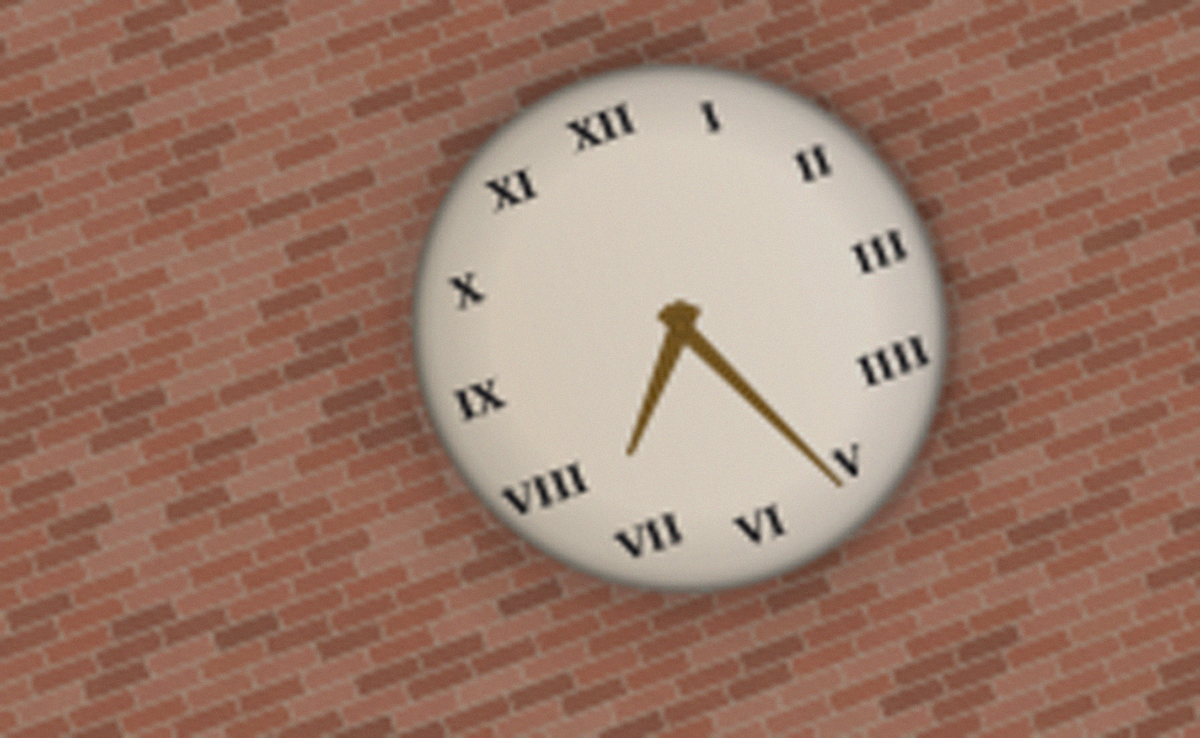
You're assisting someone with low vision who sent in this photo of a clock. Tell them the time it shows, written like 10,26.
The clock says 7,26
